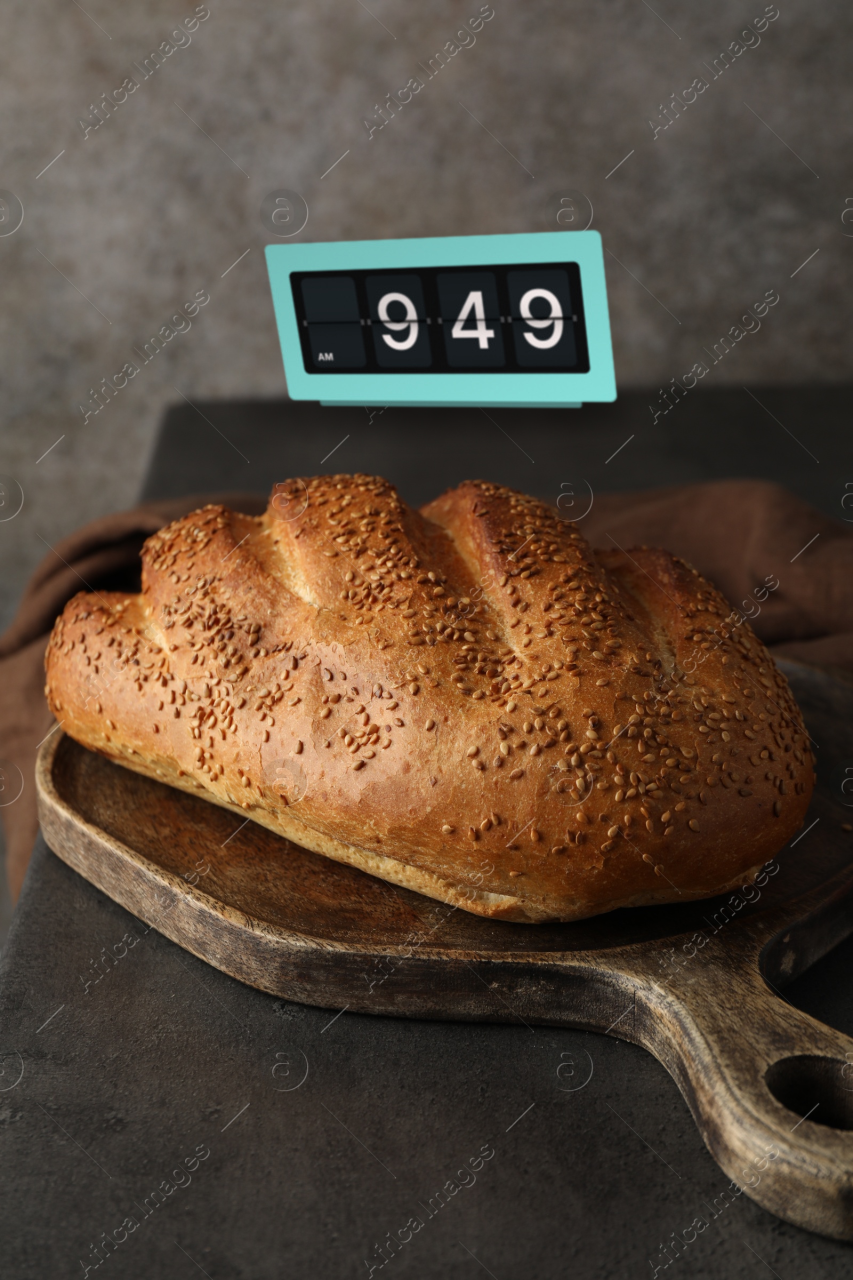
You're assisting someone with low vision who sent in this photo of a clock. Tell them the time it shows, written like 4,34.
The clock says 9,49
